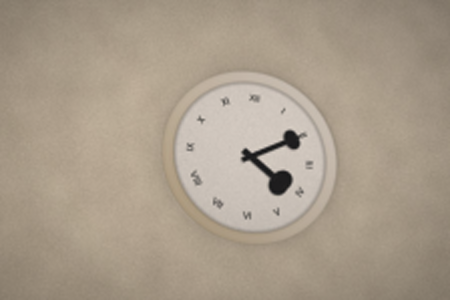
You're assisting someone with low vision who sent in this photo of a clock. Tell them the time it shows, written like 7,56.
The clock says 4,10
